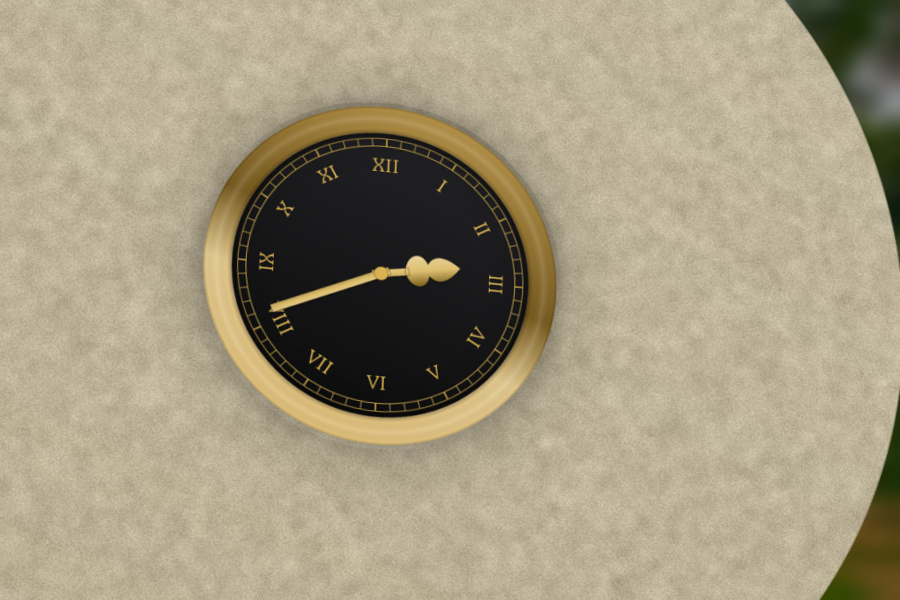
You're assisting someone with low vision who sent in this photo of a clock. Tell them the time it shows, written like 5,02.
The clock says 2,41
